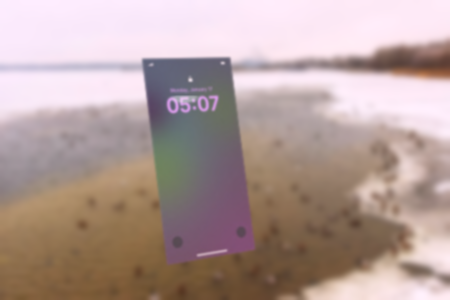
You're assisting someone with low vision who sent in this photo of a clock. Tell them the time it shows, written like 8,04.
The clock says 5,07
